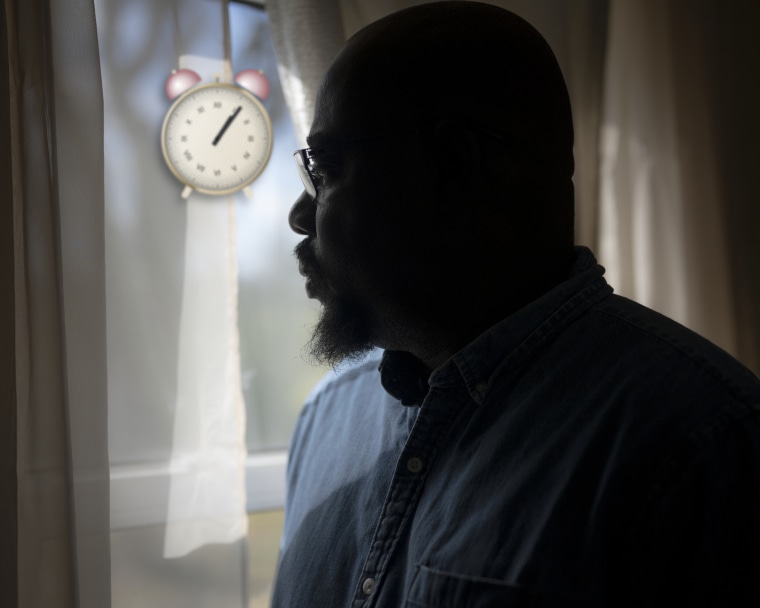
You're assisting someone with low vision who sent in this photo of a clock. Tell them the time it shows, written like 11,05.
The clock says 1,06
